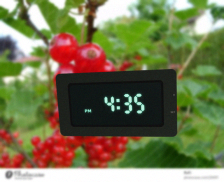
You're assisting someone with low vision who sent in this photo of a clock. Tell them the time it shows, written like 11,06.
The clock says 4,35
